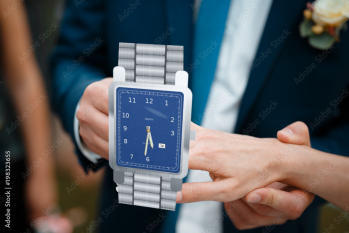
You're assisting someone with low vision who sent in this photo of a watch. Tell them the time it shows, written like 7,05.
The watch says 5,31
